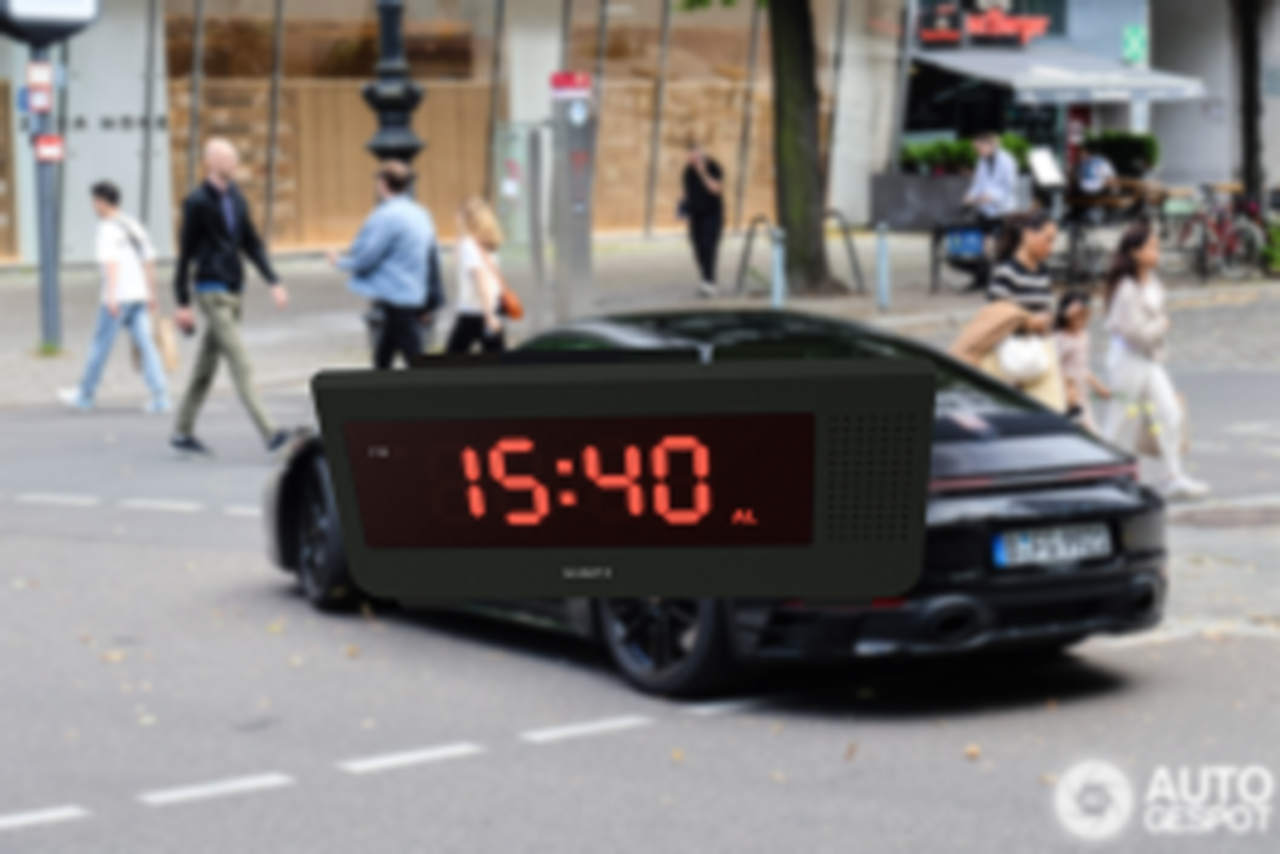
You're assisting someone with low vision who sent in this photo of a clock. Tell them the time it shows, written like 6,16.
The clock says 15,40
